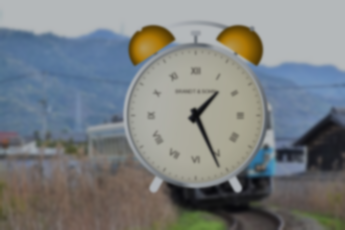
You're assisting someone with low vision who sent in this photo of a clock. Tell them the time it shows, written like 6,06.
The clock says 1,26
